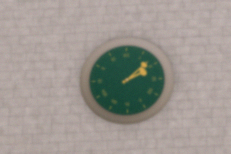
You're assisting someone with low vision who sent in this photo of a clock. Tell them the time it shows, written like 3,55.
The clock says 2,08
